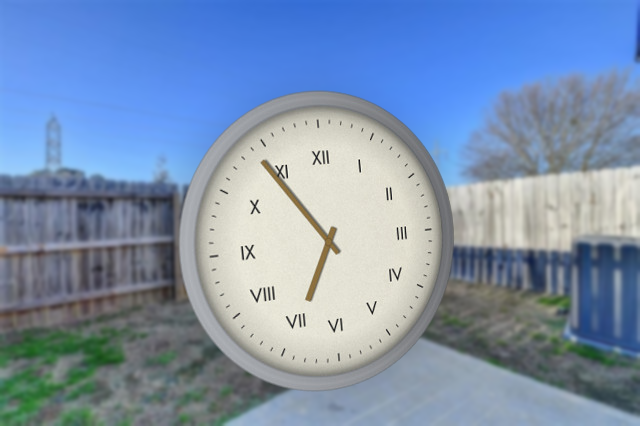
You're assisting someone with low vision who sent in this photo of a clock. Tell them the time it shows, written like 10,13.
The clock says 6,54
